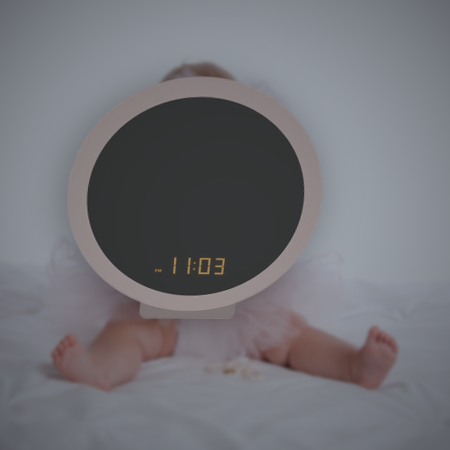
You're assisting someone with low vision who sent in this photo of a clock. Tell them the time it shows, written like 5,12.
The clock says 11,03
